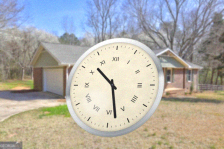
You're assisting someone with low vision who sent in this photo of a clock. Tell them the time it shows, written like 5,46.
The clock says 10,28
